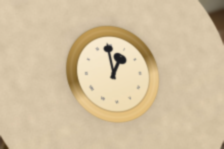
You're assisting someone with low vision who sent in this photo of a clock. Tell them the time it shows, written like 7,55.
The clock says 12,59
